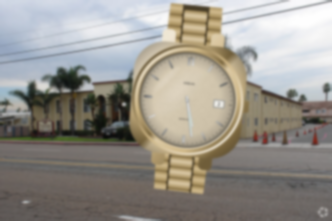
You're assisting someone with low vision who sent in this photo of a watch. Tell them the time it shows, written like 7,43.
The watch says 5,28
